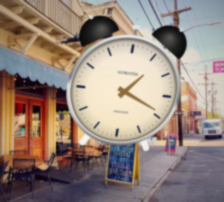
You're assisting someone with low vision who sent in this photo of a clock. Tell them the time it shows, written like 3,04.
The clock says 1,19
